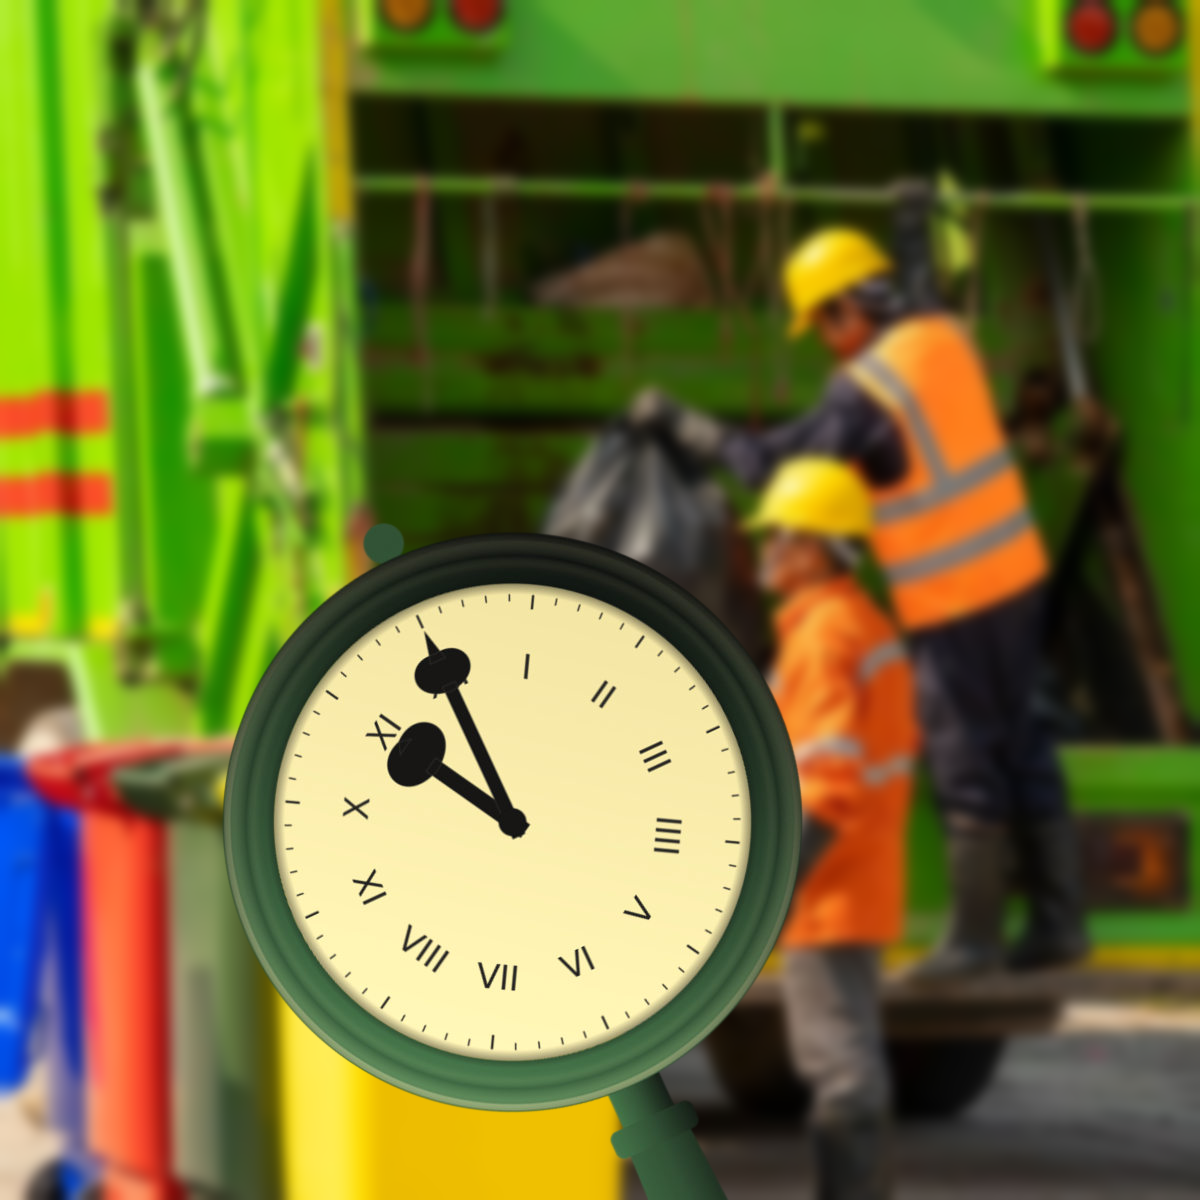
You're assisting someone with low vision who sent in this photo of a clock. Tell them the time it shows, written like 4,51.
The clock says 11,00
